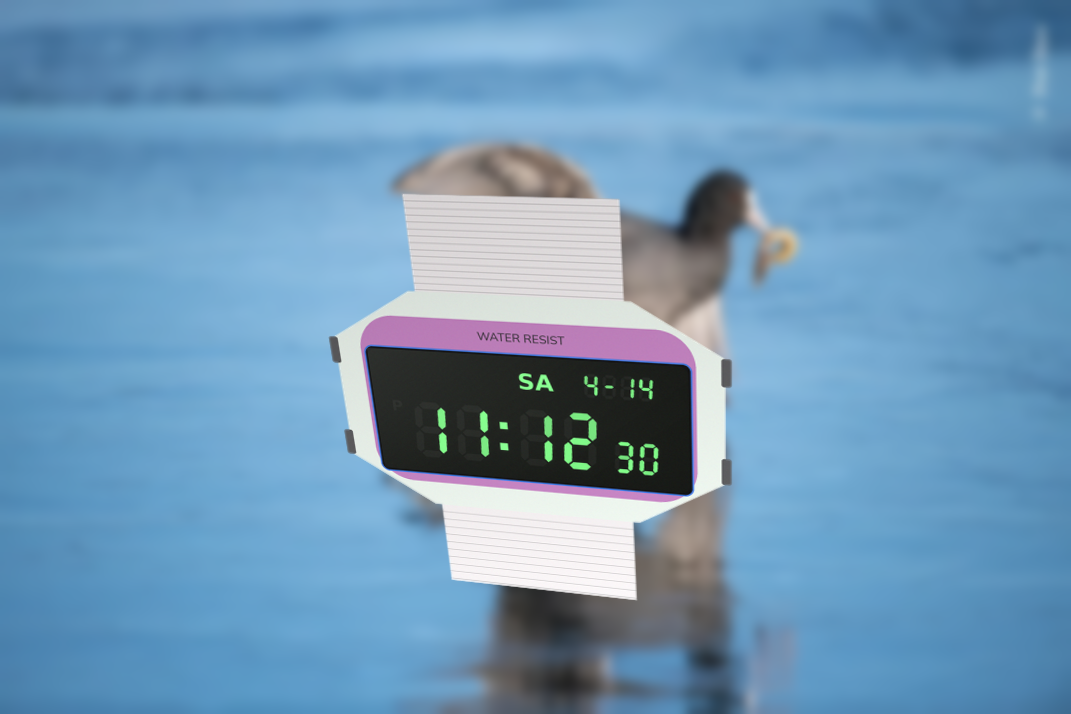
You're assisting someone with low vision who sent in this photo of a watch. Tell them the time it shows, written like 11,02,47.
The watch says 11,12,30
